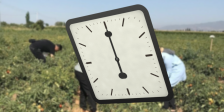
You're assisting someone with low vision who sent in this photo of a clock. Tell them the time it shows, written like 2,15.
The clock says 6,00
